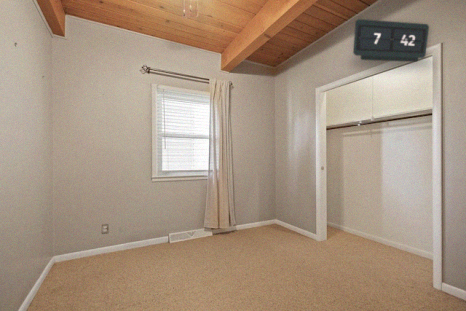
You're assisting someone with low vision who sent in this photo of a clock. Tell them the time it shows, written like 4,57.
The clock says 7,42
